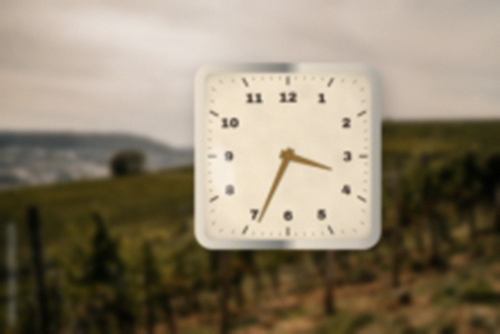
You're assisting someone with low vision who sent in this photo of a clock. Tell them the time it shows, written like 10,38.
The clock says 3,34
